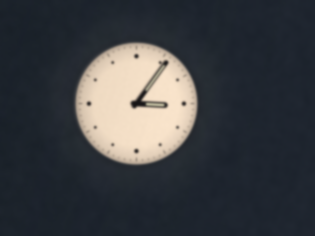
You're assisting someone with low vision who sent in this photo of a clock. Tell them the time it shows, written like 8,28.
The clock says 3,06
